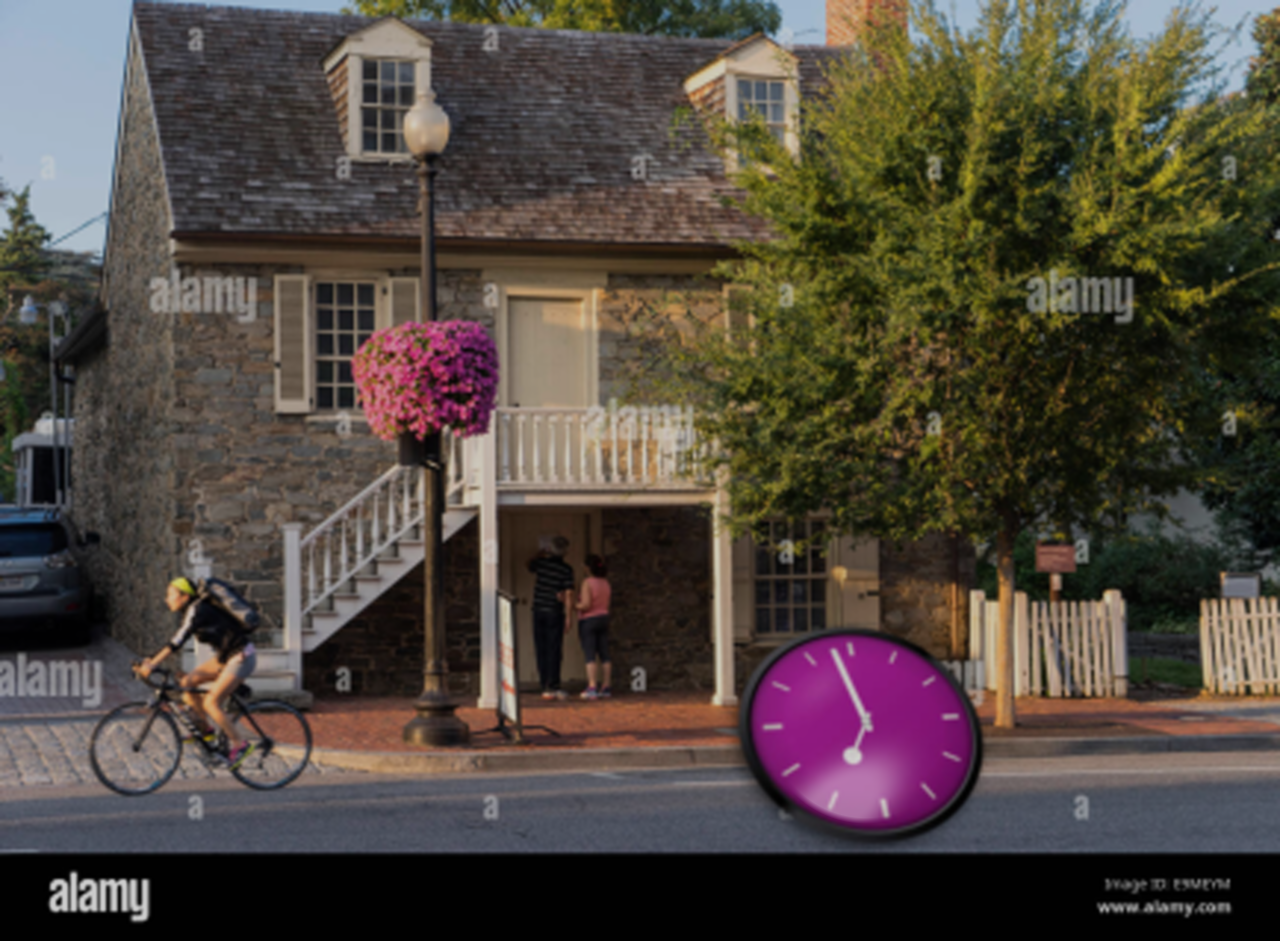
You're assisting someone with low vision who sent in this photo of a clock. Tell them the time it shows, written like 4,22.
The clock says 6,58
